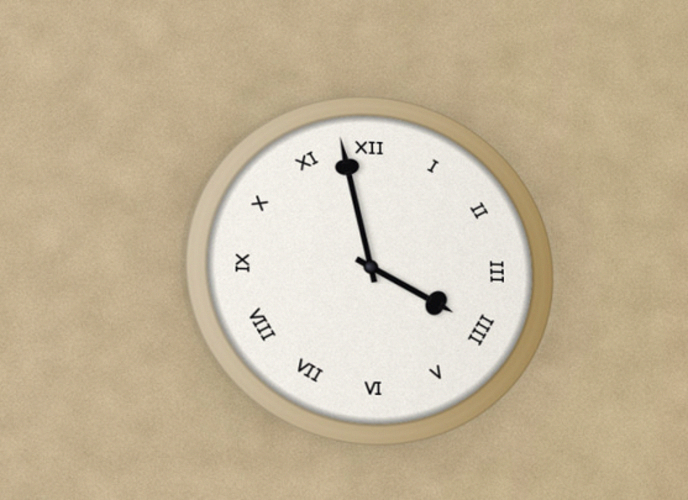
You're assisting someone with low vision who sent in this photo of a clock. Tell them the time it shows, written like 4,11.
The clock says 3,58
